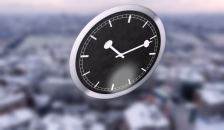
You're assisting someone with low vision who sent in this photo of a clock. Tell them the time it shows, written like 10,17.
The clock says 10,11
